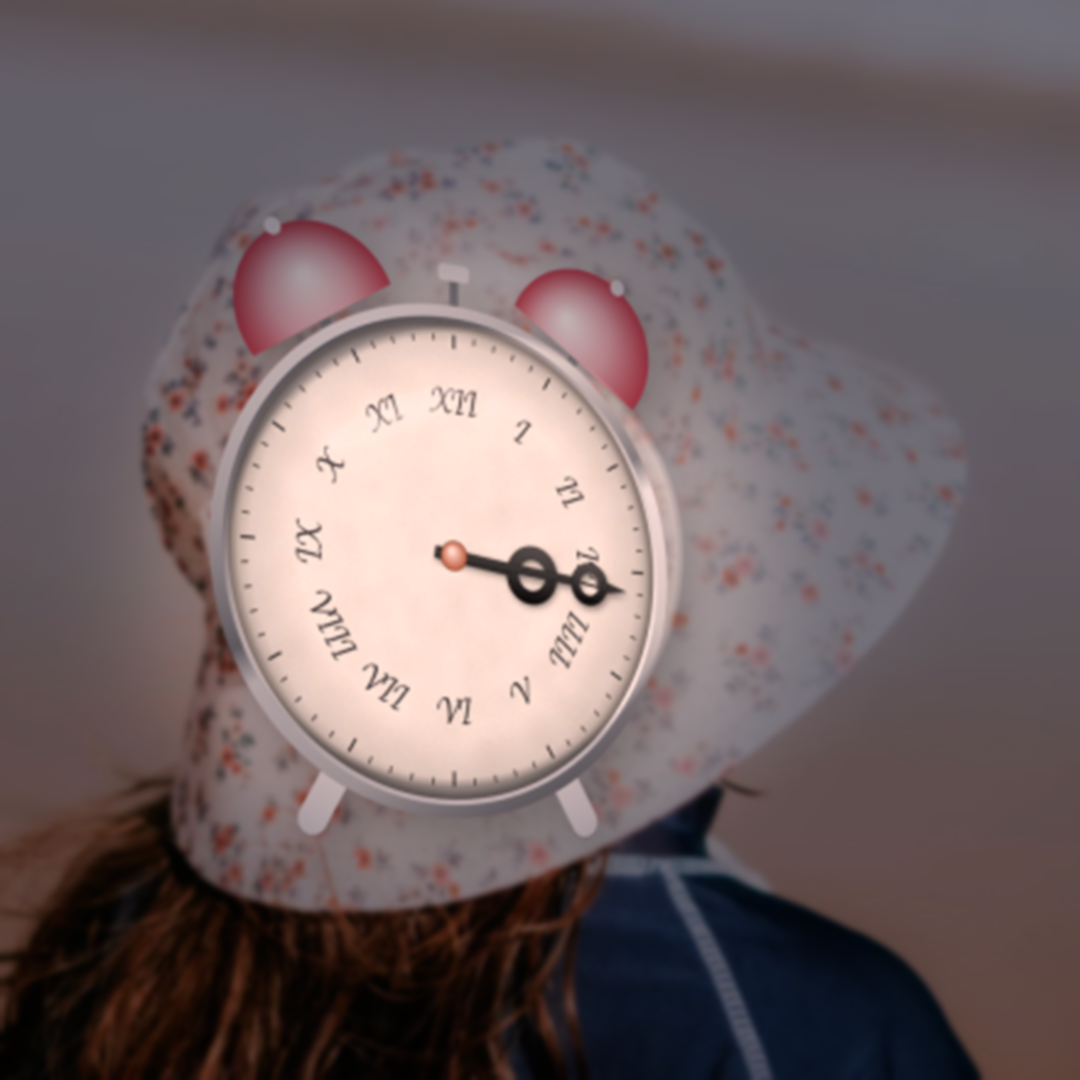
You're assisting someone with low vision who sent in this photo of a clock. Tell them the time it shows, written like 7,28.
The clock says 3,16
